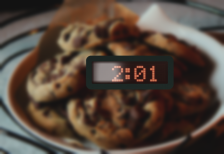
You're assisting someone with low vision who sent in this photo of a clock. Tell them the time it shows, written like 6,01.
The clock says 2,01
